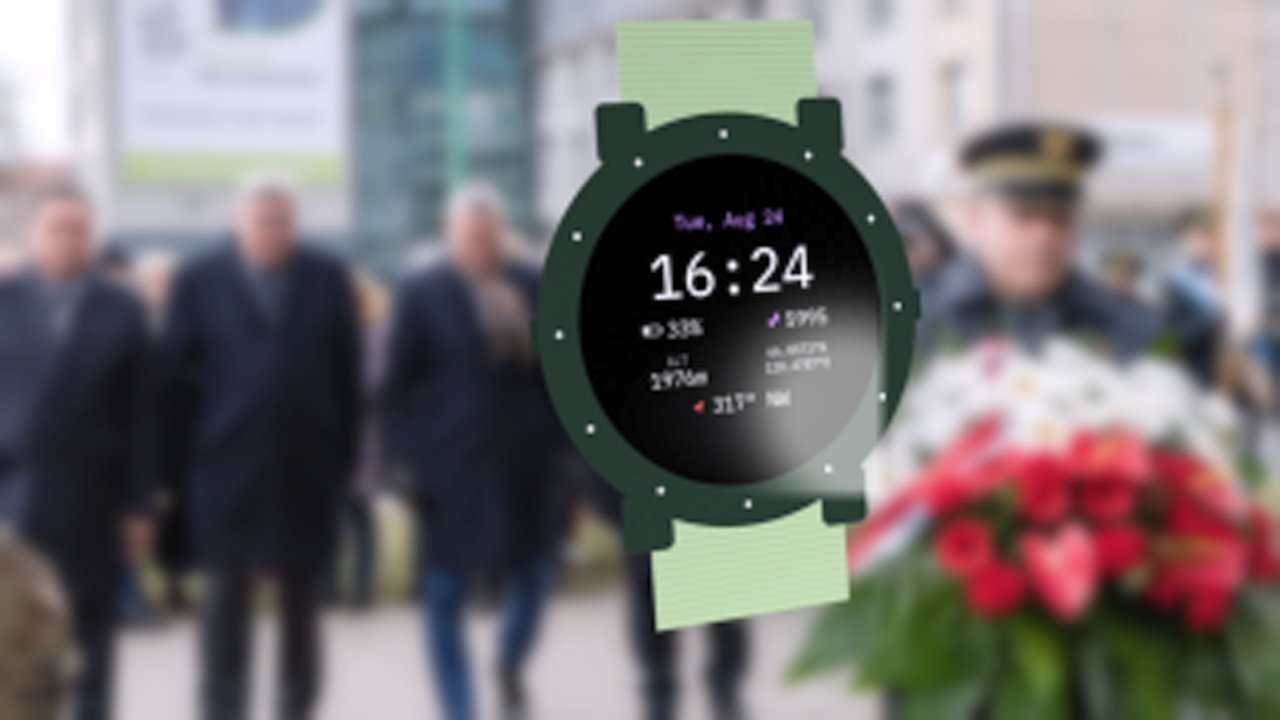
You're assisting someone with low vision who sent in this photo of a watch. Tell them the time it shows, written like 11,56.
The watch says 16,24
